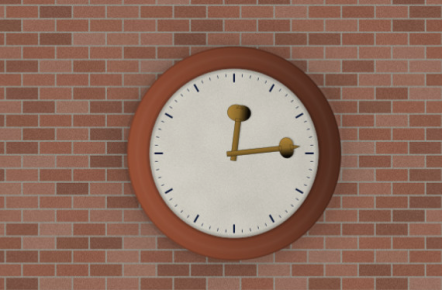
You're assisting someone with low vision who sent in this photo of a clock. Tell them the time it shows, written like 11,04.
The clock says 12,14
